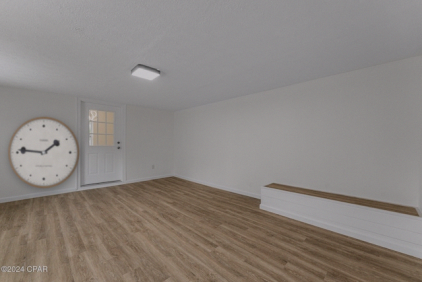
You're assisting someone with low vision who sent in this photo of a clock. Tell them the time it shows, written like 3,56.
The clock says 1,46
